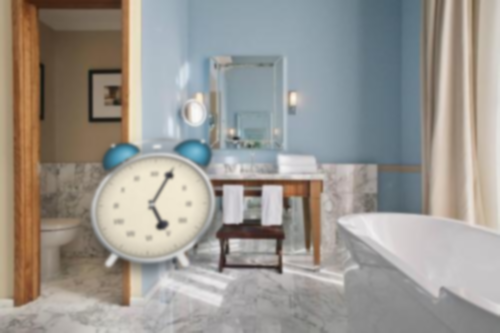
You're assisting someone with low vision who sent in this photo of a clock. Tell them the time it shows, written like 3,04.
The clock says 5,04
